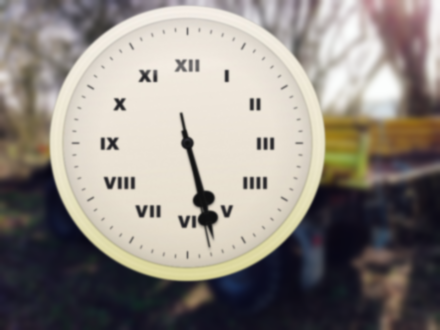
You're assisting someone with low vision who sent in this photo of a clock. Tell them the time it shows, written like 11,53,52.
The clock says 5,27,28
